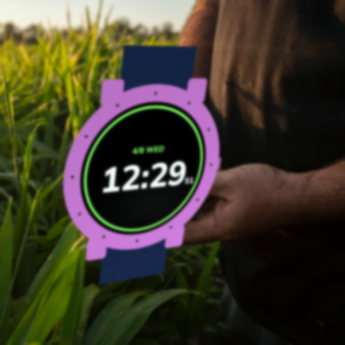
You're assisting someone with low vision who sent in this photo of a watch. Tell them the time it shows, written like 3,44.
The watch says 12,29
